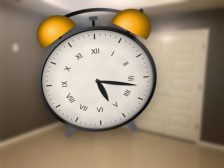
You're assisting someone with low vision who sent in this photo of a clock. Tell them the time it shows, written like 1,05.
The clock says 5,17
